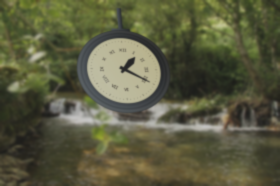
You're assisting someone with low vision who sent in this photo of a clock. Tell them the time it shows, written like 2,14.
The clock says 1,20
